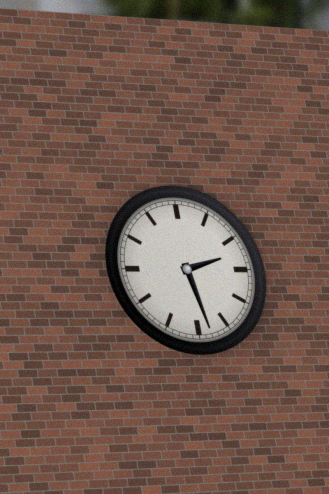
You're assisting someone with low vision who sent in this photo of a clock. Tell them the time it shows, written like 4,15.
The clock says 2,28
